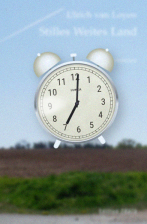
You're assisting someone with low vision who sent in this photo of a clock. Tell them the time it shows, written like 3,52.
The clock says 7,01
